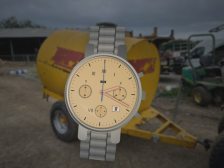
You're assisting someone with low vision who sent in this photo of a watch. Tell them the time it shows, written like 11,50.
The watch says 2,19
